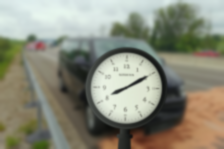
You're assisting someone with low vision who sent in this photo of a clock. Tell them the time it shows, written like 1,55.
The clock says 8,10
